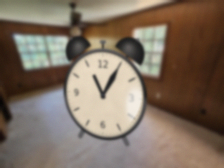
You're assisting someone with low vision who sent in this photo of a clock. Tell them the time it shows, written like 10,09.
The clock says 11,05
